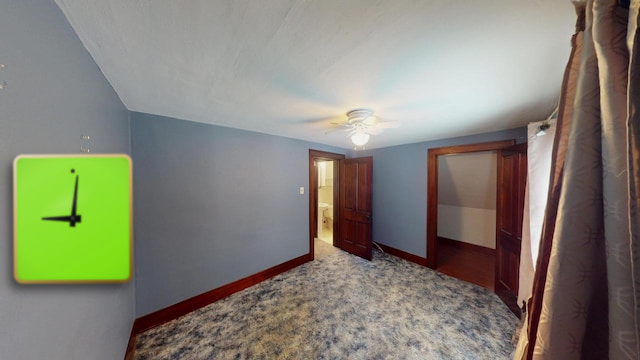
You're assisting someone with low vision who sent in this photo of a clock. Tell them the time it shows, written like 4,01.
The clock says 9,01
